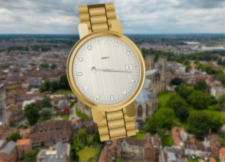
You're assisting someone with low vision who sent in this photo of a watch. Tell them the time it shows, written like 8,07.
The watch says 9,17
